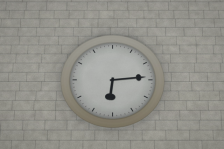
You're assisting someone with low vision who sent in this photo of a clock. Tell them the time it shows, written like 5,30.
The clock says 6,14
